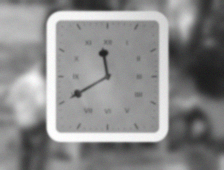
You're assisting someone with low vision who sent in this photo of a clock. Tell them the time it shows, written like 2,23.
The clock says 11,40
